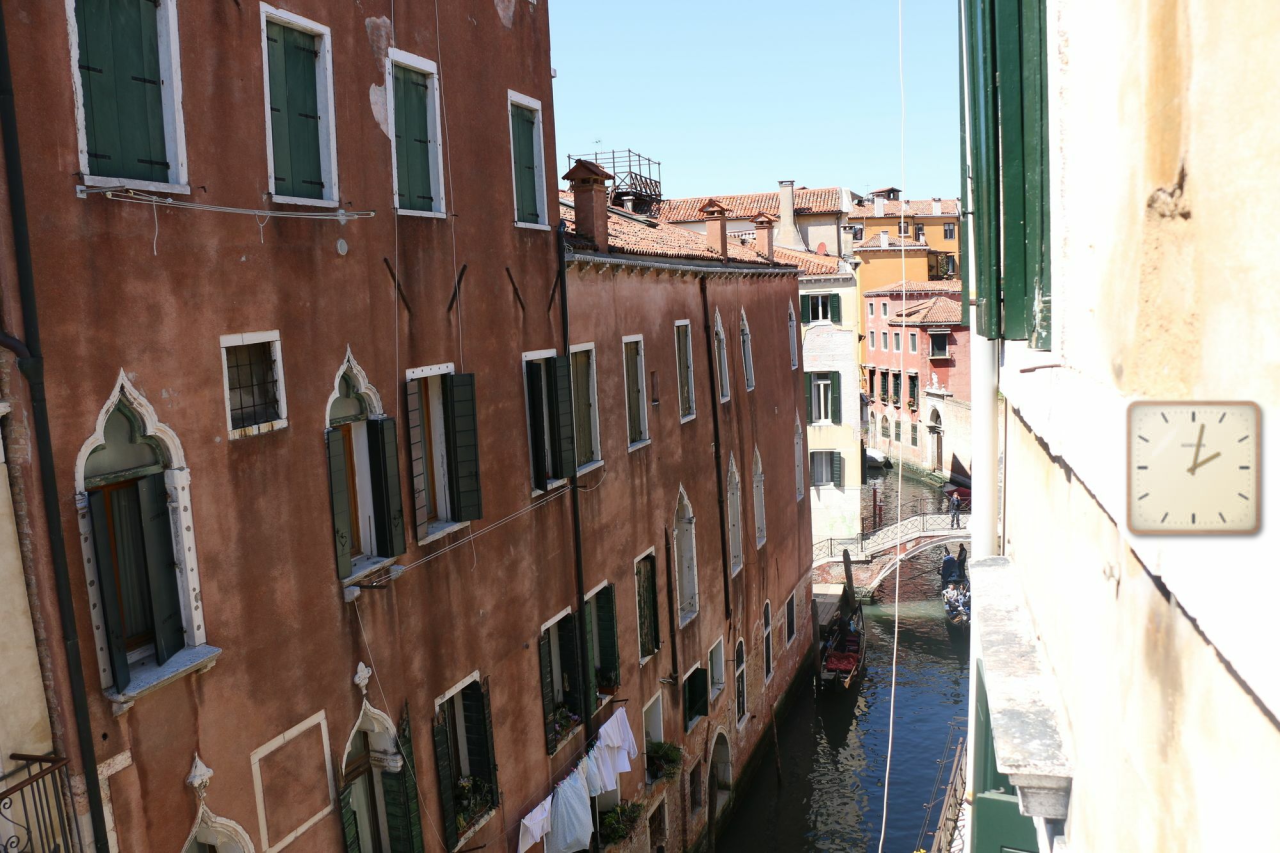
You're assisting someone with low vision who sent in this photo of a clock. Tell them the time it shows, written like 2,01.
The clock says 2,02
